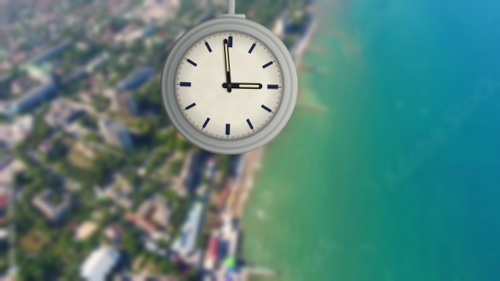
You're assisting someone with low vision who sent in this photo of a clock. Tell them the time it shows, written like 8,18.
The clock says 2,59
